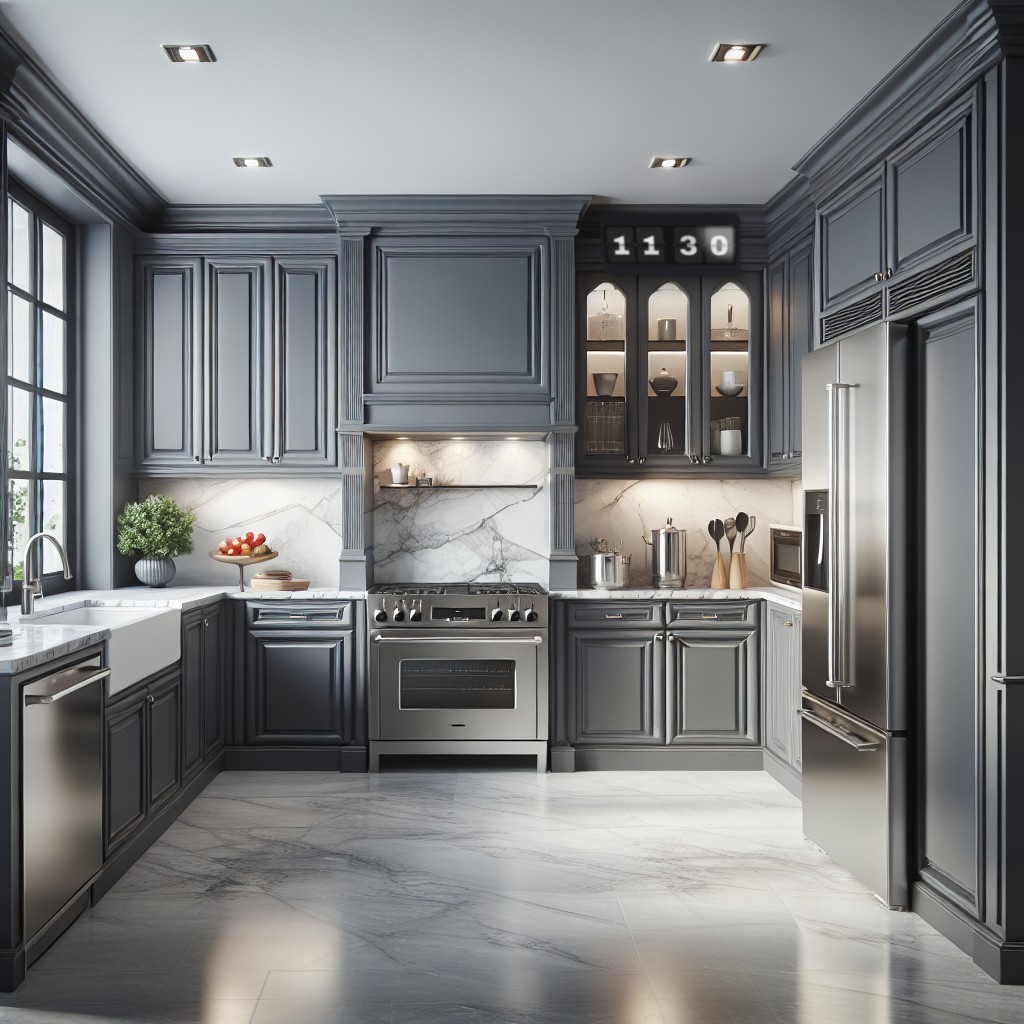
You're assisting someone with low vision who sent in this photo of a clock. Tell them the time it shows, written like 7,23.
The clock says 11,30
